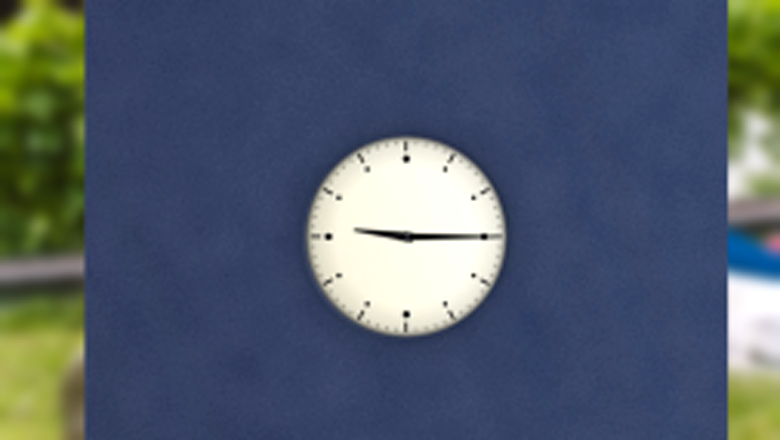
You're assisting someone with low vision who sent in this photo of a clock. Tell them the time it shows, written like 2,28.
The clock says 9,15
